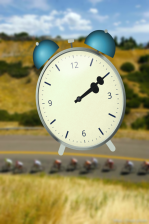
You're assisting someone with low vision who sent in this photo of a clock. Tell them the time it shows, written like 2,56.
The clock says 2,10
